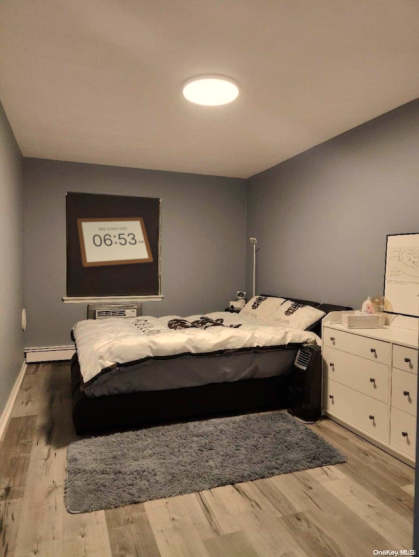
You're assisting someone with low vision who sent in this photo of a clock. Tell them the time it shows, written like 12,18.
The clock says 6,53
